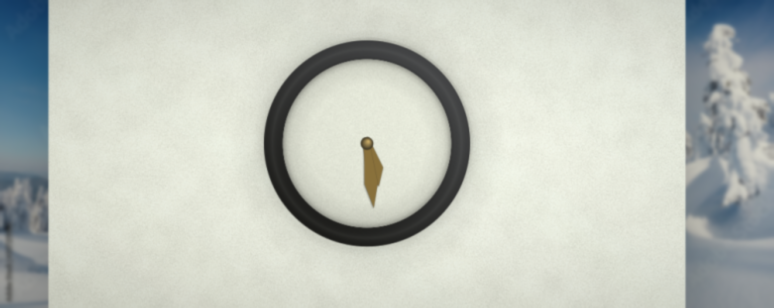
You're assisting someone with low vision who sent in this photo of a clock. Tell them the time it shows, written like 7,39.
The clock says 5,29
